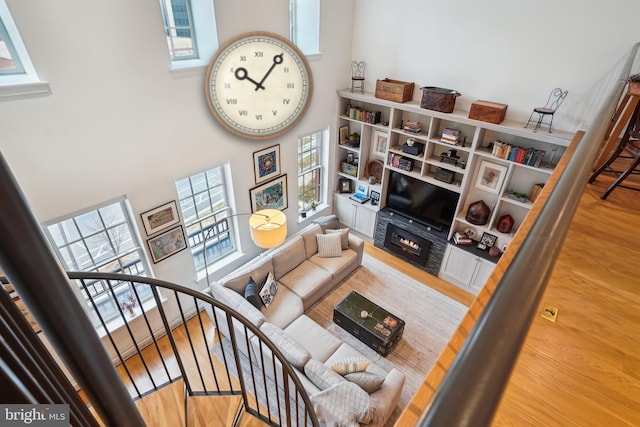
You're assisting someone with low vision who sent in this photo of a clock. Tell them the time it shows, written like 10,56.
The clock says 10,06
